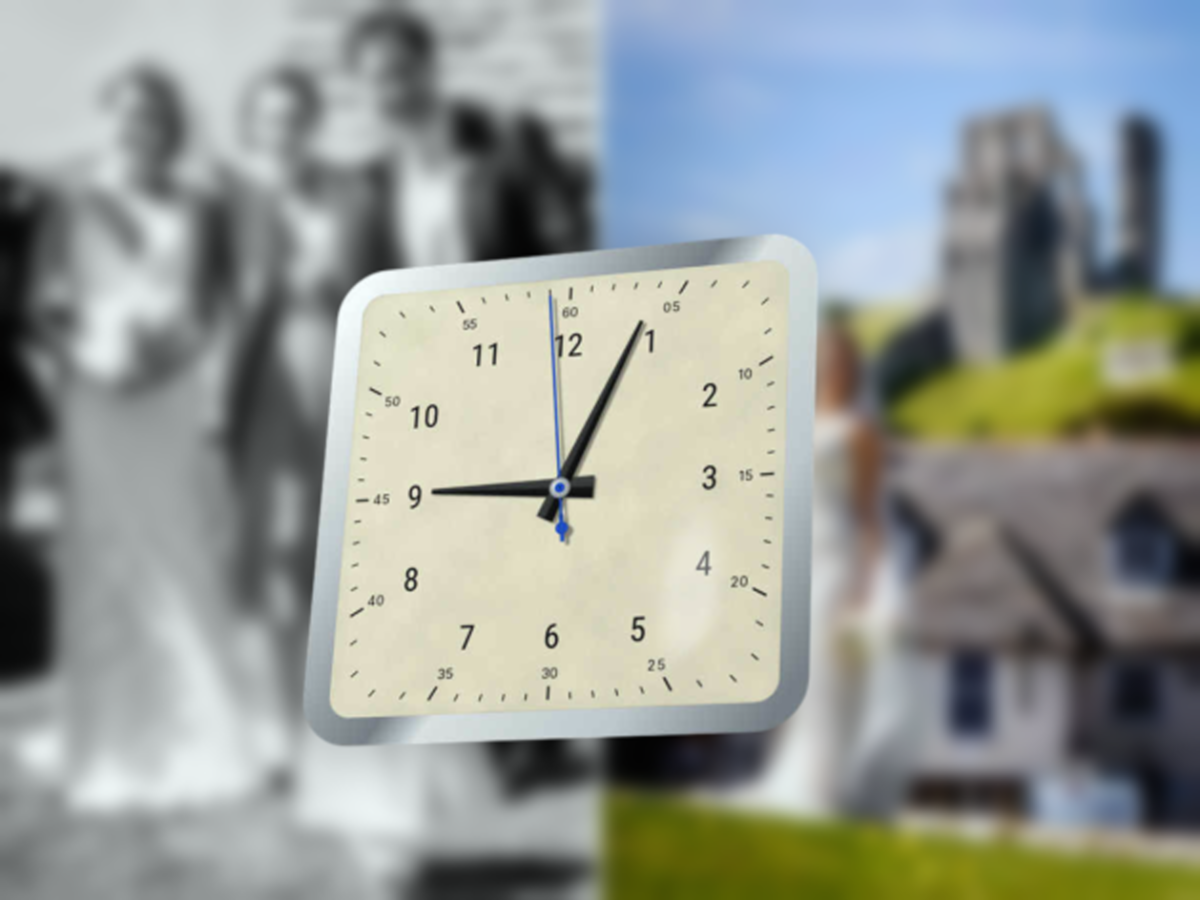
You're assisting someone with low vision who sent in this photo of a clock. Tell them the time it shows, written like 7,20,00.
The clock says 9,03,59
